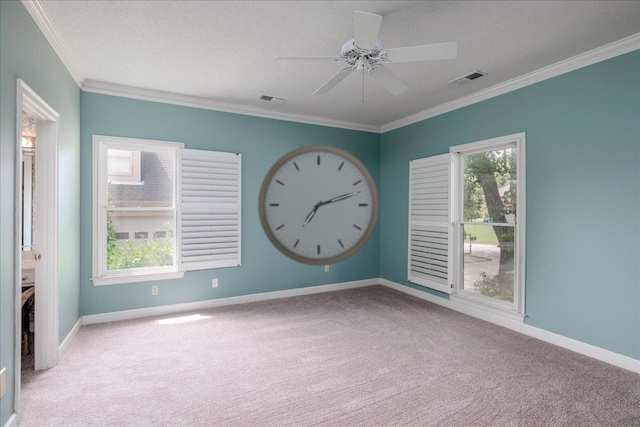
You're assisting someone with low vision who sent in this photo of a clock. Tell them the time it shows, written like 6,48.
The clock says 7,12
